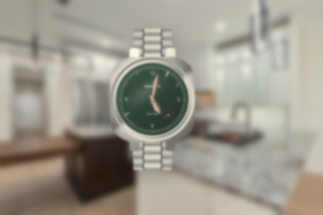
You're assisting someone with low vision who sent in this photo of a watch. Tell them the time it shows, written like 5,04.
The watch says 5,02
